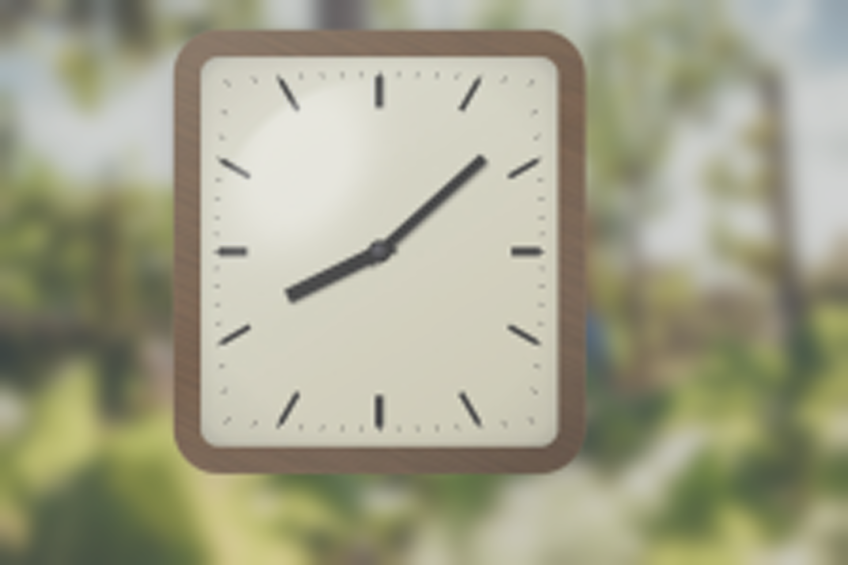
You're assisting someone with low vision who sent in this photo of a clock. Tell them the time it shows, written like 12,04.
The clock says 8,08
